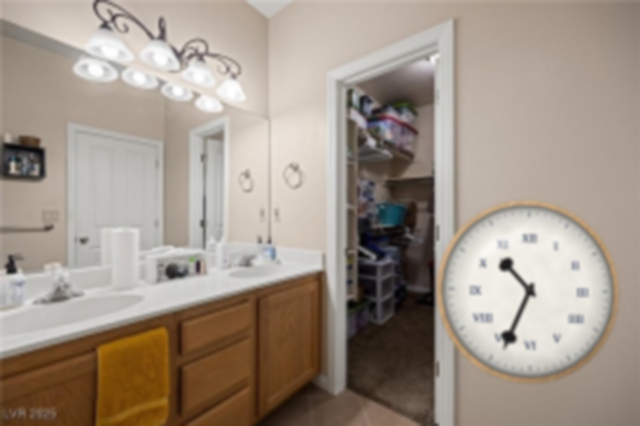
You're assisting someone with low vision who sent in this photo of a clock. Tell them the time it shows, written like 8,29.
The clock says 10,34
